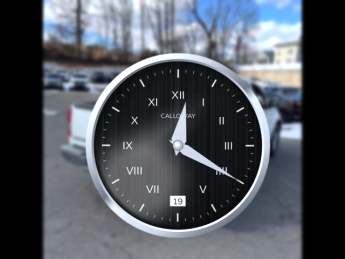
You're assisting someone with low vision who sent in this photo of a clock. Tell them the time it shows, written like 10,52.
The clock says 12,20
